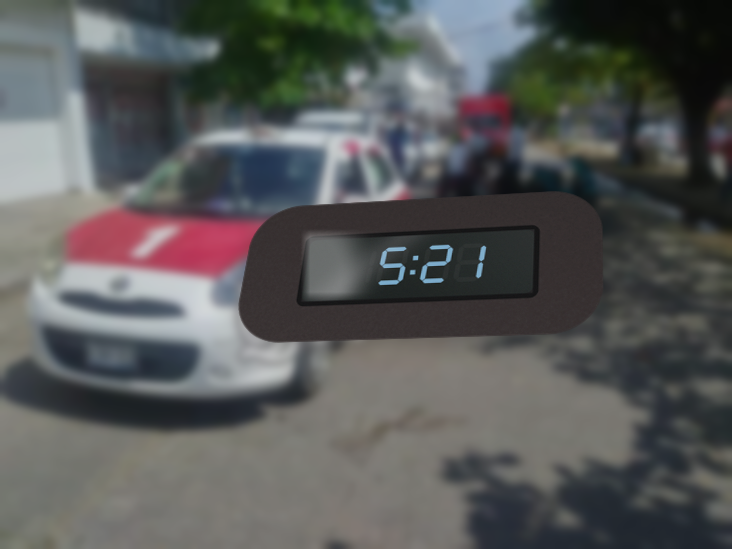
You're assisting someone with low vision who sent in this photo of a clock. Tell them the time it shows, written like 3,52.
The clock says 5,21
